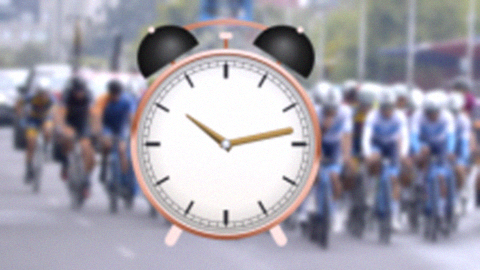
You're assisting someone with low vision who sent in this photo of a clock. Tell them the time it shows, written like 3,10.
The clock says 10,13
